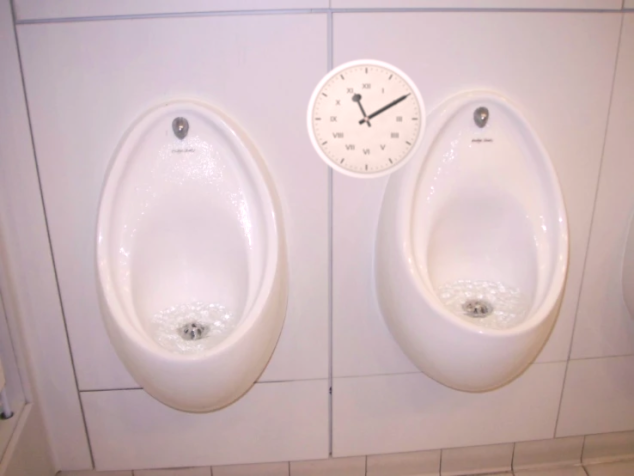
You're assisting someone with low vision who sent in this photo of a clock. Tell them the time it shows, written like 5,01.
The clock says 11,10
